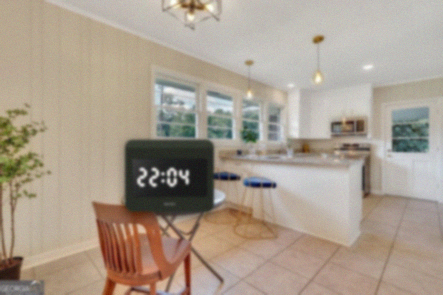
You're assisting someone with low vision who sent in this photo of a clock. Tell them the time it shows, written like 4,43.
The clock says 22,04
